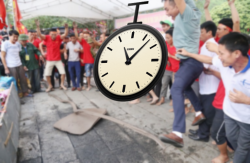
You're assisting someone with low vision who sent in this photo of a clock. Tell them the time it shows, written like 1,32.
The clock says 11,07
